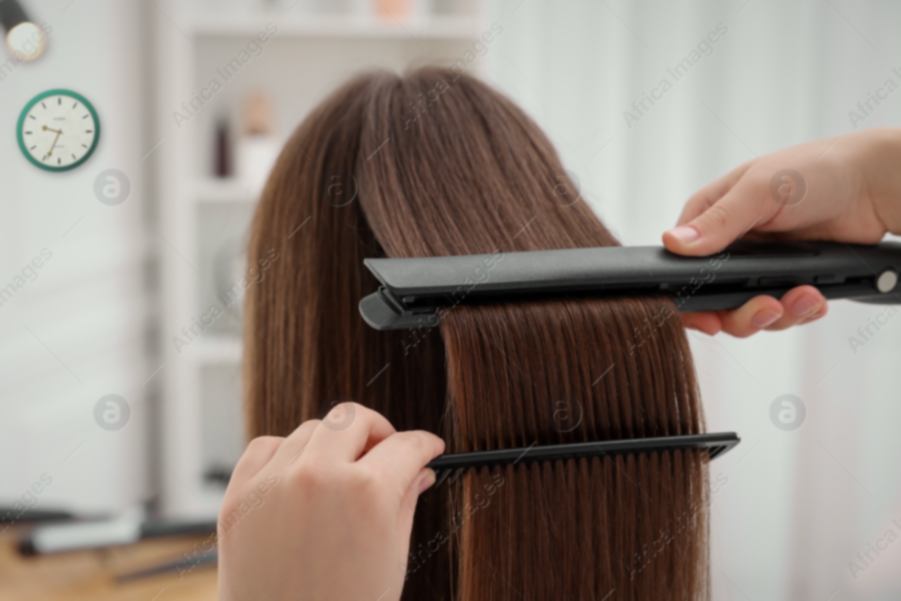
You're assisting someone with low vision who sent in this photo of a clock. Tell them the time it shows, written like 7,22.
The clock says 9,34
